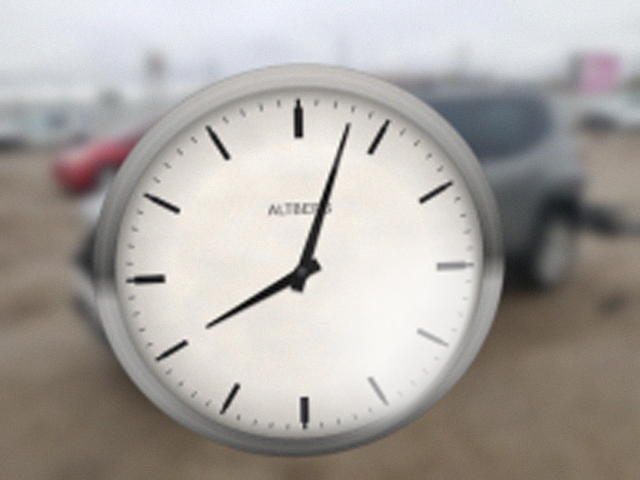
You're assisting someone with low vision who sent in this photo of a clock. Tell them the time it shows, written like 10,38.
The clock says 8,03
